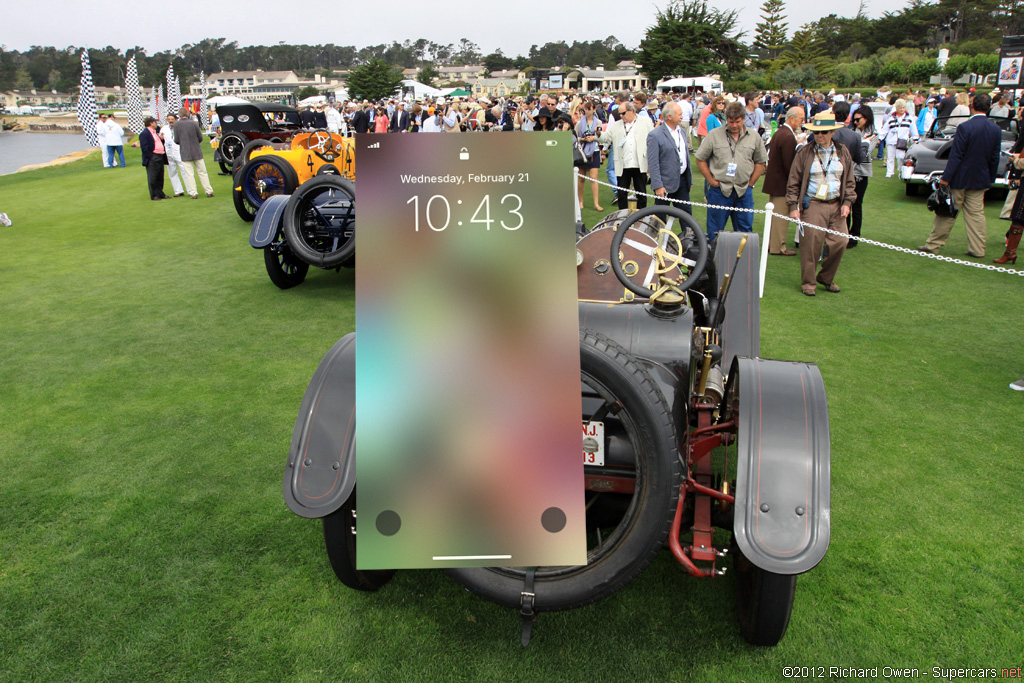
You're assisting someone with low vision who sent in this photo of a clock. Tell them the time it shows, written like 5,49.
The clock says 10,43
